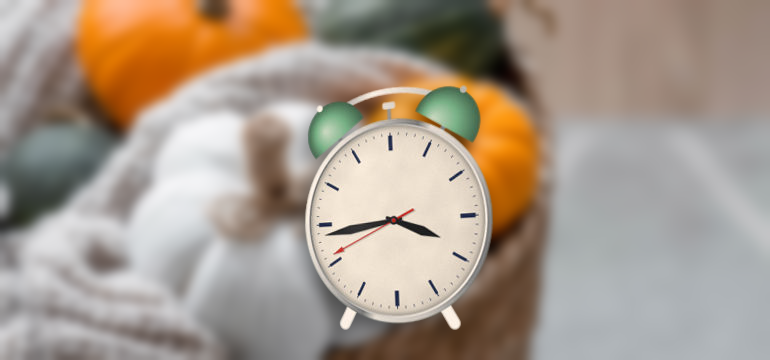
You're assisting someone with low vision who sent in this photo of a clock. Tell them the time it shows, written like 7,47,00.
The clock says 3,43,41
